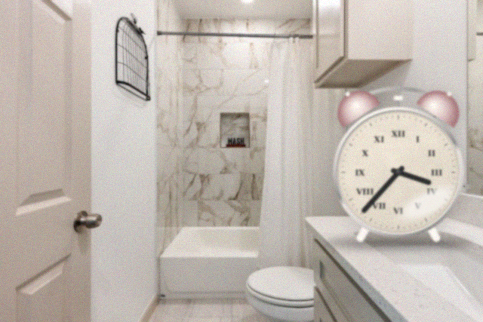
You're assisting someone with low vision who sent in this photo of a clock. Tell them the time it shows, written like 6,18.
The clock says 3,37
